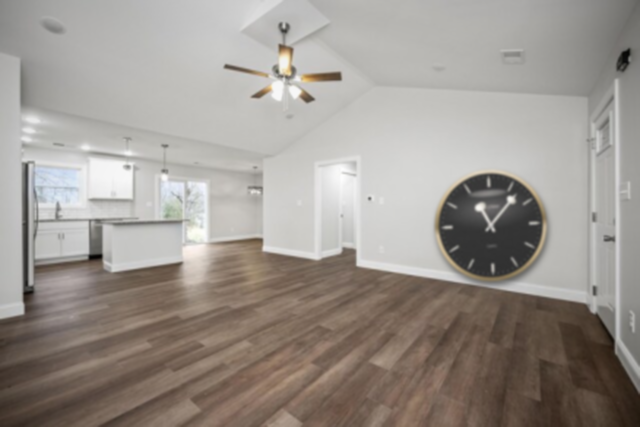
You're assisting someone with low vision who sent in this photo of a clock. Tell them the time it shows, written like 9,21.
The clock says 11,07
